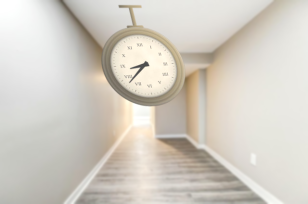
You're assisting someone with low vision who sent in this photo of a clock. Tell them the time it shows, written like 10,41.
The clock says 8,38
